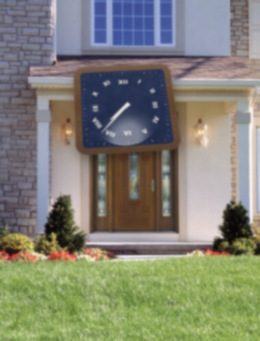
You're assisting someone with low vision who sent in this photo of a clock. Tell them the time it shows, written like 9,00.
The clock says 7,37
